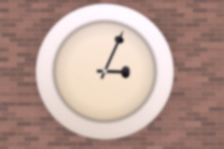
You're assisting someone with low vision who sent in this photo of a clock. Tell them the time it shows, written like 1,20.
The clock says 3,04
